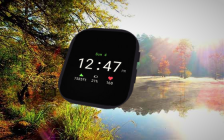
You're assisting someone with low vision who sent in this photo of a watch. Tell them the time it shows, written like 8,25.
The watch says 12,47
